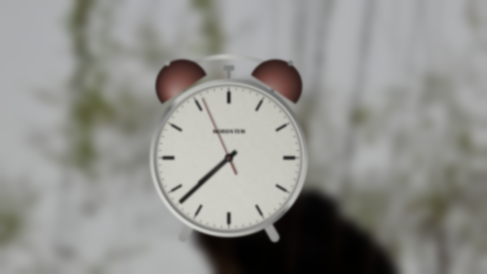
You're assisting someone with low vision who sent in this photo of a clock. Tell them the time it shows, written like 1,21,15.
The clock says 7,37,56
